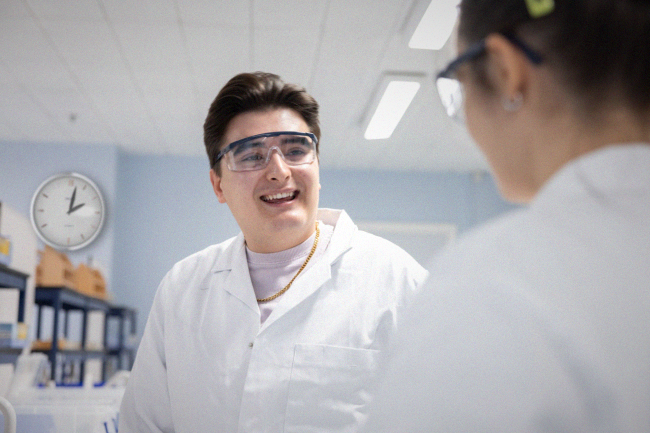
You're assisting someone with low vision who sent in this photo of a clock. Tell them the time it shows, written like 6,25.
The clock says 2,02
